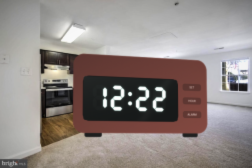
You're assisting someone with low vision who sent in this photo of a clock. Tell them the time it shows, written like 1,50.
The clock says 12,22
